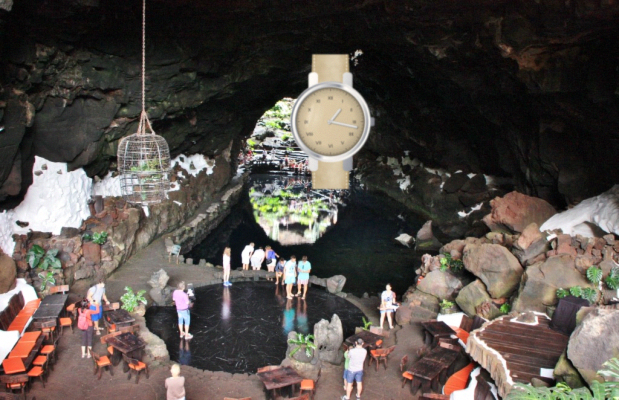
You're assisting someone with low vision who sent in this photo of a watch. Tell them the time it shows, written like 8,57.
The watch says 1,17
